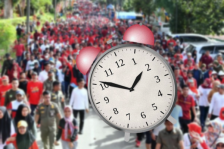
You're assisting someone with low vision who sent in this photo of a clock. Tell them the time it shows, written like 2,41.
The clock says 1,51
